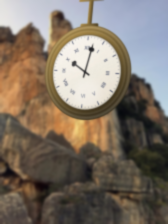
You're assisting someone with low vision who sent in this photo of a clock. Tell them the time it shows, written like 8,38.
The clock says 10,02
